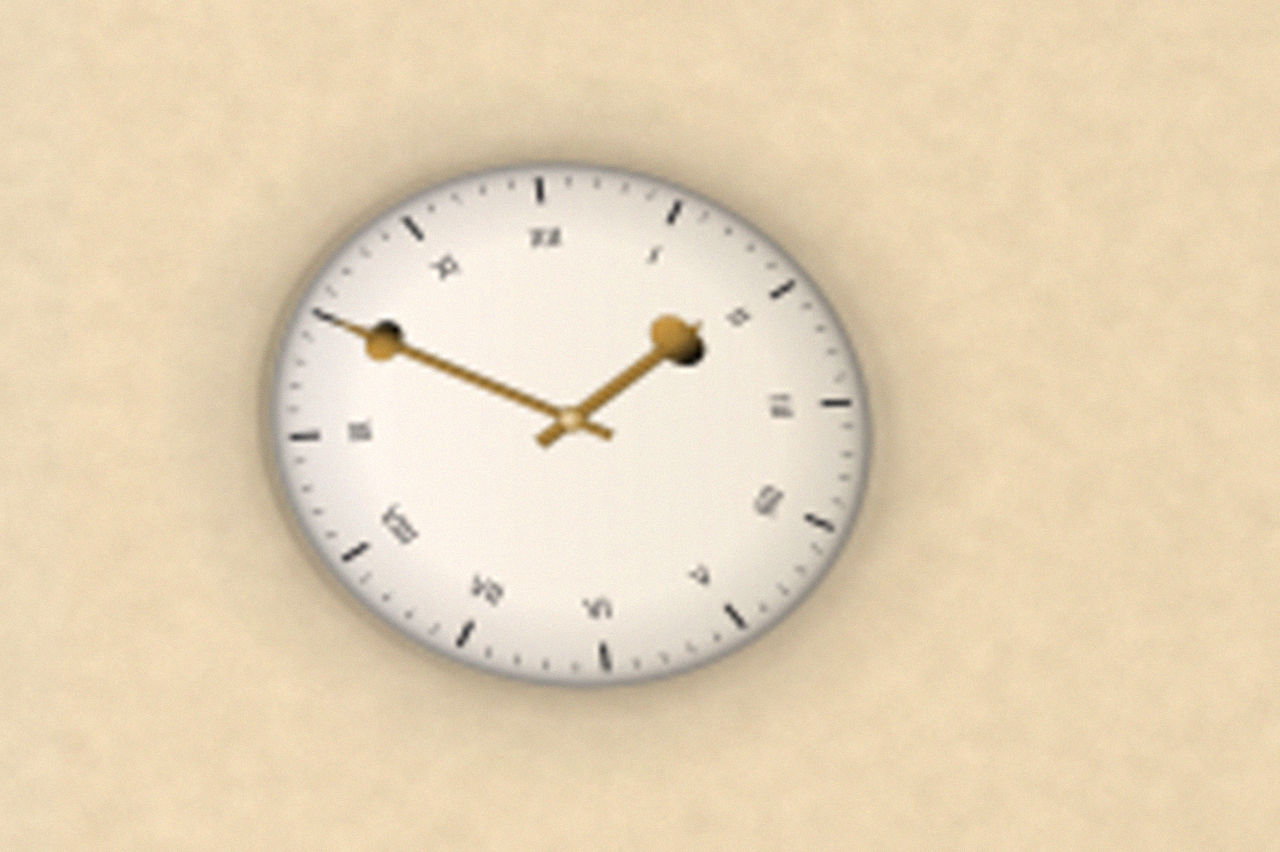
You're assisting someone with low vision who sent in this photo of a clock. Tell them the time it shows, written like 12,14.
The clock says 1,50
